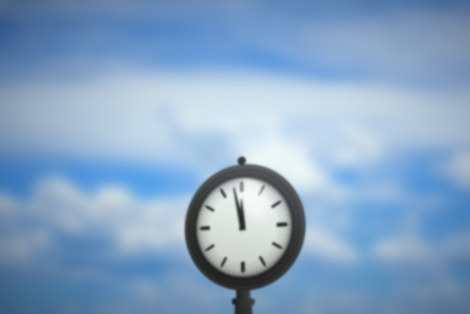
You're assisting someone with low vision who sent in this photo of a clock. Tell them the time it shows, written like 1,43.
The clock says 11,58
